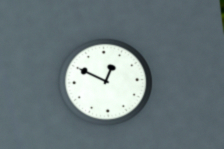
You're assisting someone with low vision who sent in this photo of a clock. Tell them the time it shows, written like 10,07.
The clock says 12,50
